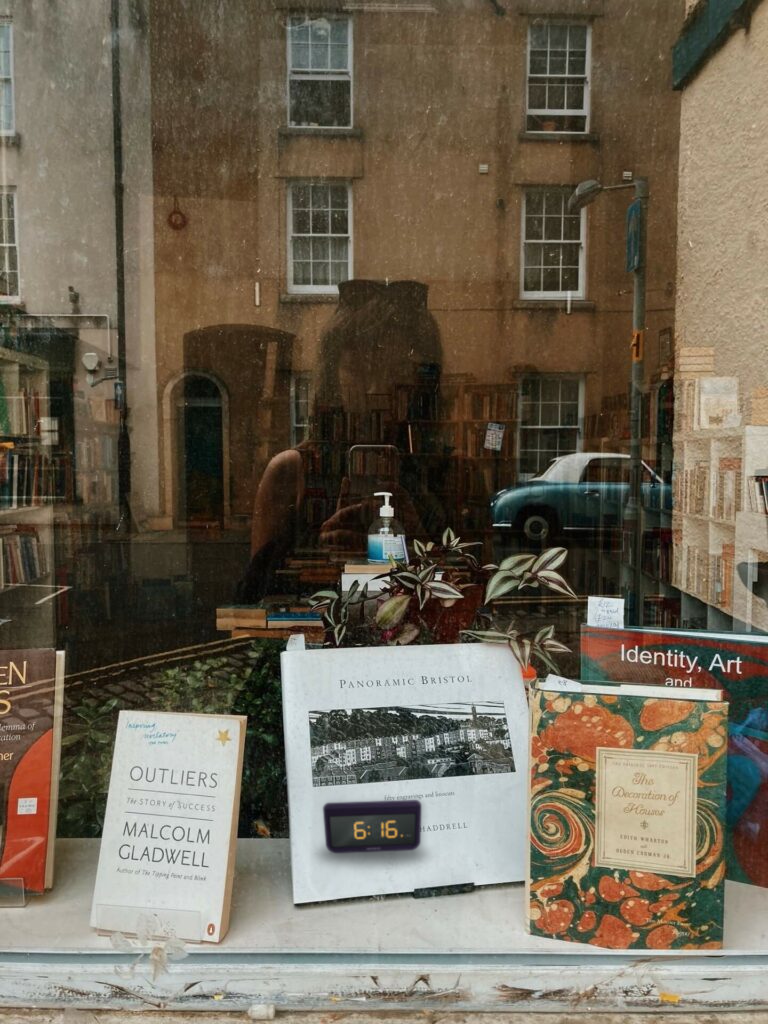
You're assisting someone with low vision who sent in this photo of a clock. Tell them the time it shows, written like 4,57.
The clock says 6,16
